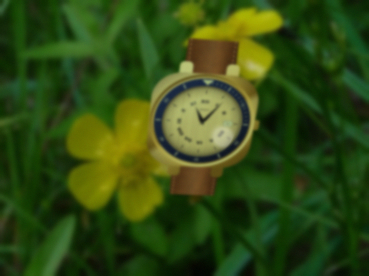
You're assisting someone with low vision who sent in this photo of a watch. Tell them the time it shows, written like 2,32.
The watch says 11,06
